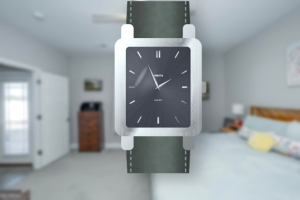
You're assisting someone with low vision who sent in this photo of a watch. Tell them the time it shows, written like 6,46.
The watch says 1,56
